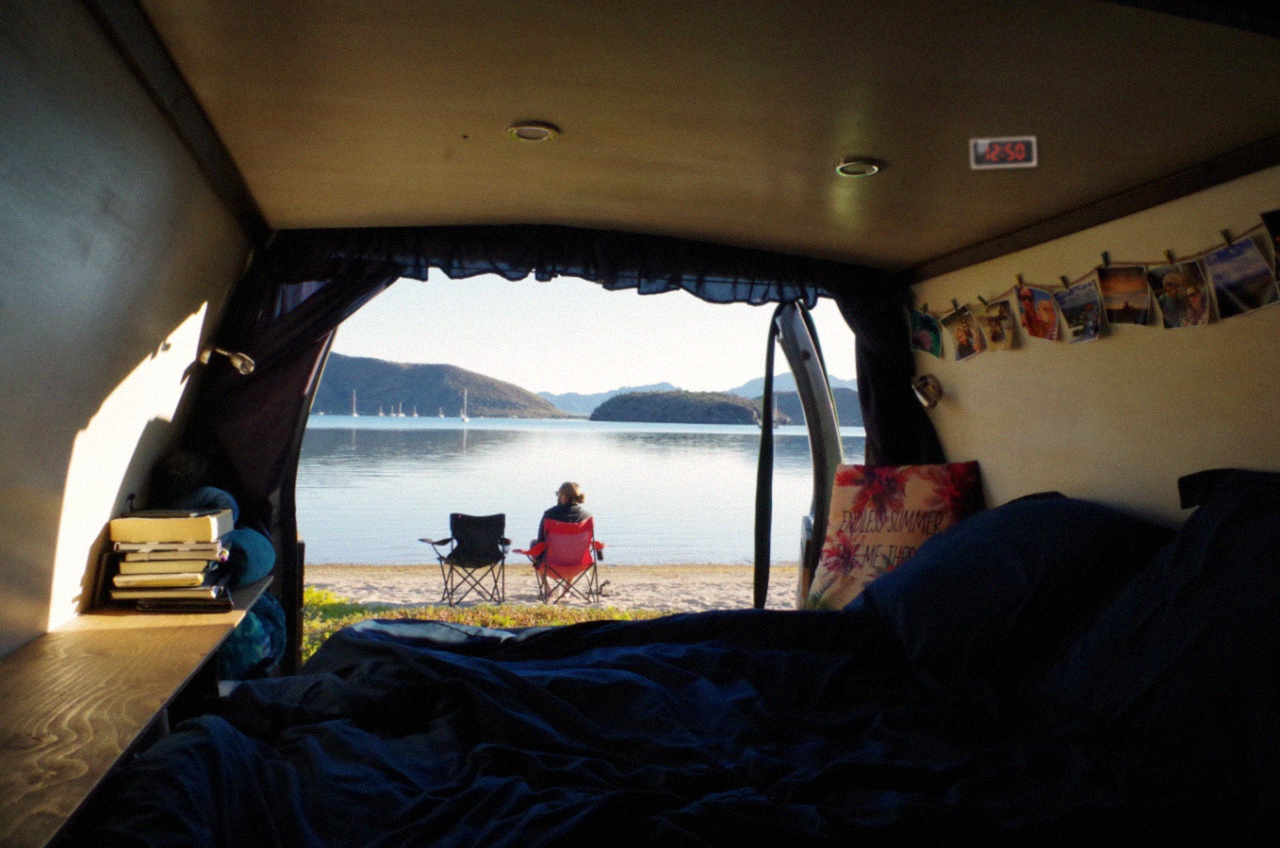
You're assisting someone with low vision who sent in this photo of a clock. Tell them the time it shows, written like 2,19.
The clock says 12,50
